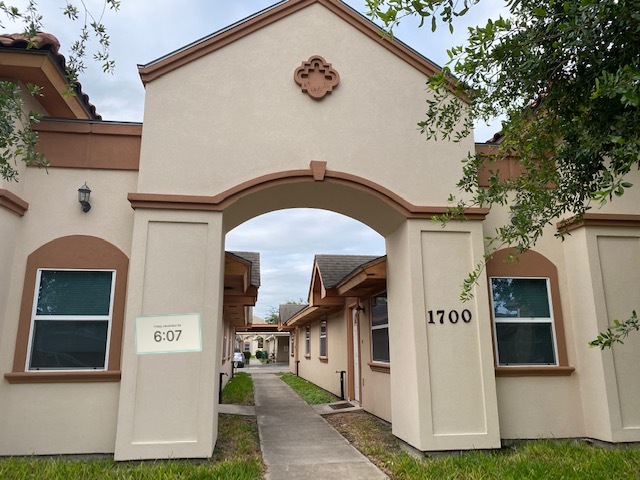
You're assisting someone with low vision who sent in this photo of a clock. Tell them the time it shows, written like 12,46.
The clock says 6,07
